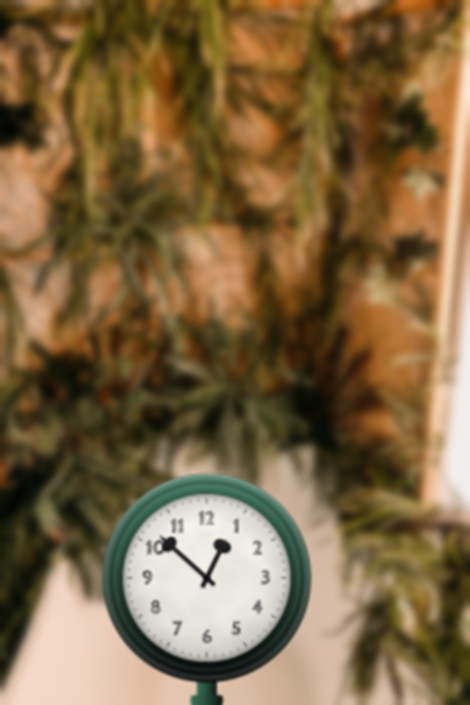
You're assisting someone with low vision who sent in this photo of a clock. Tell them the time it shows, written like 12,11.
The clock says 12,52
